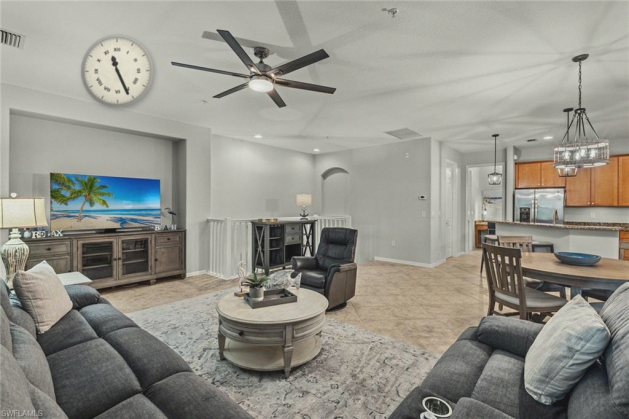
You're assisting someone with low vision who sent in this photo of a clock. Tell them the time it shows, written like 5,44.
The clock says 11,26
